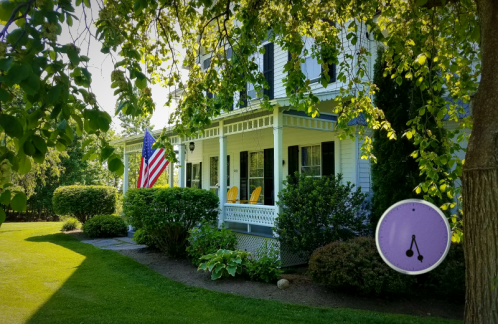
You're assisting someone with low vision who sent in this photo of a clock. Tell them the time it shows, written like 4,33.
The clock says 6,27
